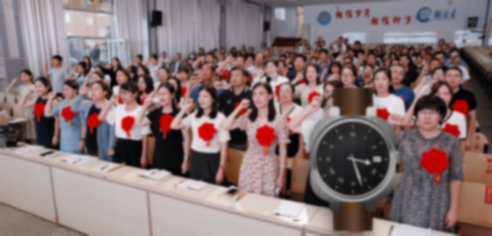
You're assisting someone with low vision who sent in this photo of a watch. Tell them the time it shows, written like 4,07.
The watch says 3,27
